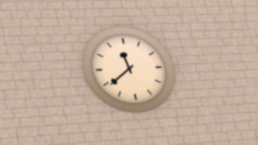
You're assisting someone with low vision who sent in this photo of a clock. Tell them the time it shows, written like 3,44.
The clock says 11,39
